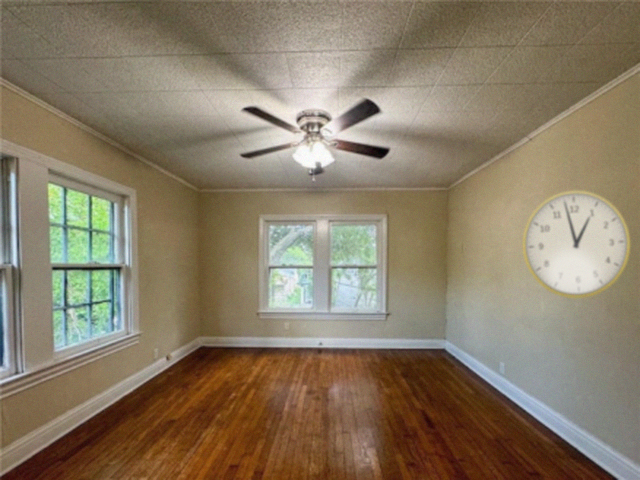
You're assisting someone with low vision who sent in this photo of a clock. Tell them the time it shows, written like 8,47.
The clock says 12,58
